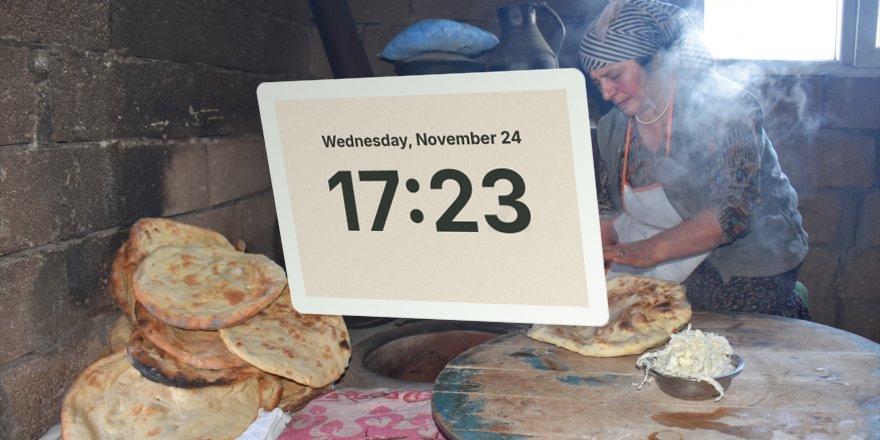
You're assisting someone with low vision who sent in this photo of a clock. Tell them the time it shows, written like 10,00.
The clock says 17,23
